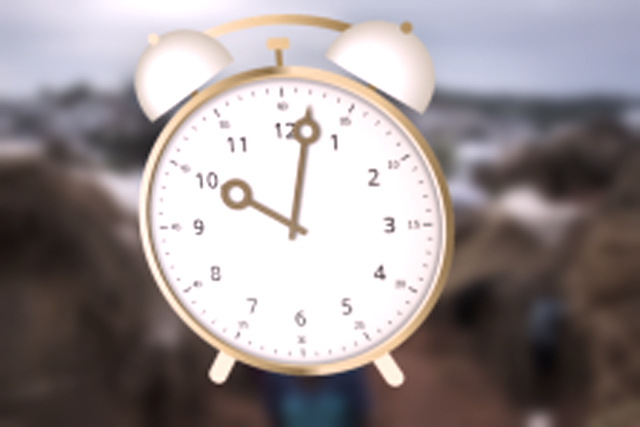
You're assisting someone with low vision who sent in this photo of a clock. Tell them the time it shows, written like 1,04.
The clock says 10,02
